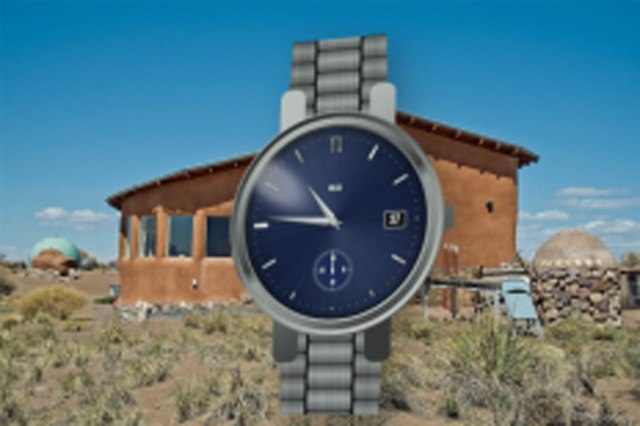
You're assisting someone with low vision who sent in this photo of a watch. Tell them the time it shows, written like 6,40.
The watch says 10,46
